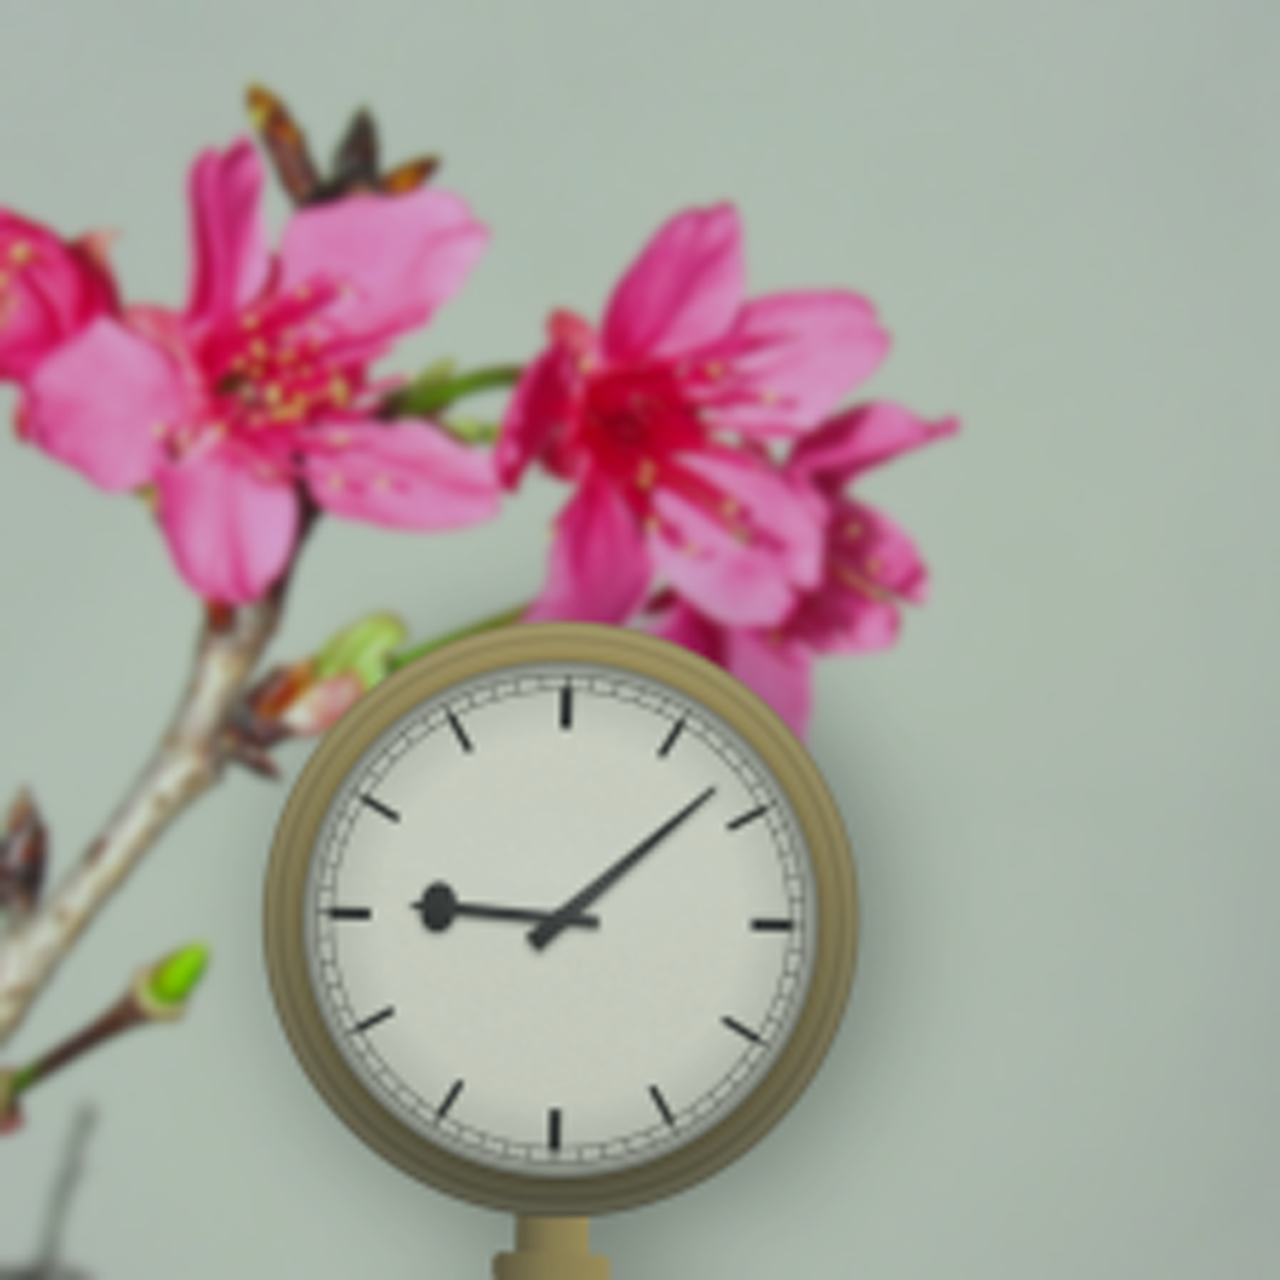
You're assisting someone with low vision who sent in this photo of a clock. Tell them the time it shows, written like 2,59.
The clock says 9,08
